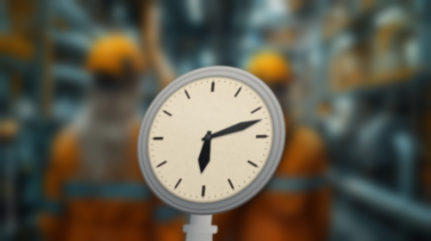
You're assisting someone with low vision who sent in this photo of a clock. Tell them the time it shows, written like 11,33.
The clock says 6,12
